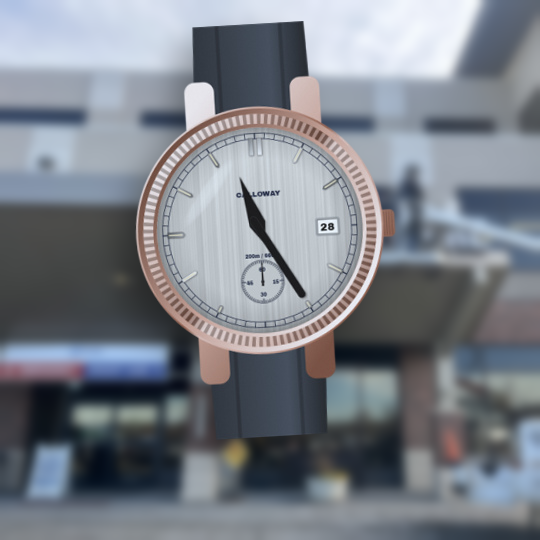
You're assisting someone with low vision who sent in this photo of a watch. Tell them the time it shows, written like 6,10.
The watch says 11,25
